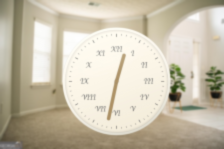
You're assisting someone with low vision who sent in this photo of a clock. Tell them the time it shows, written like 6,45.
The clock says 12,32
